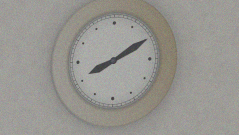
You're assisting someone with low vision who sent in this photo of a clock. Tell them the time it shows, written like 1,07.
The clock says 8,10
